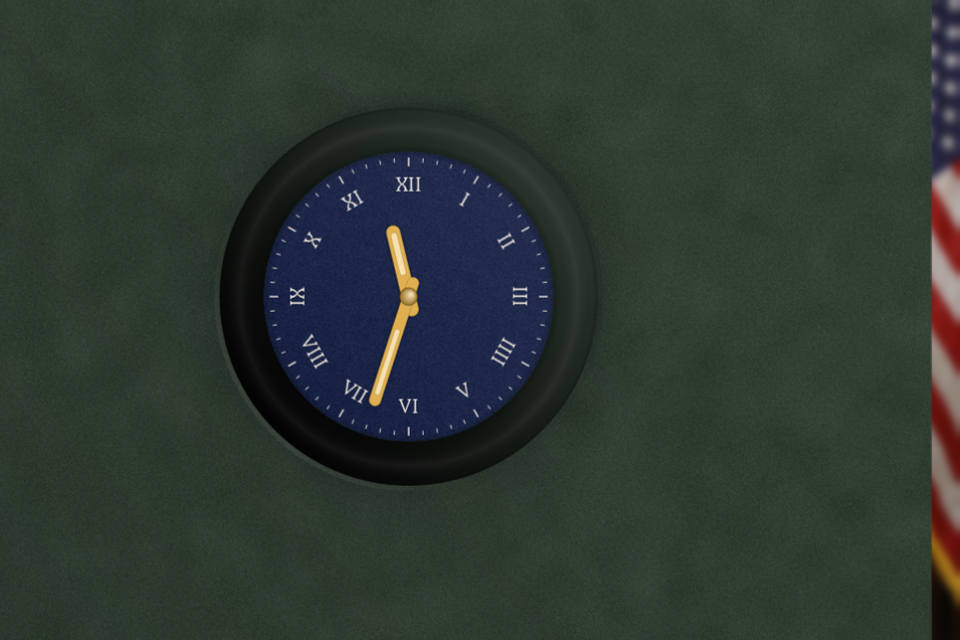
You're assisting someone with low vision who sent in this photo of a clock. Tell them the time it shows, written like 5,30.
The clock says 11,33
